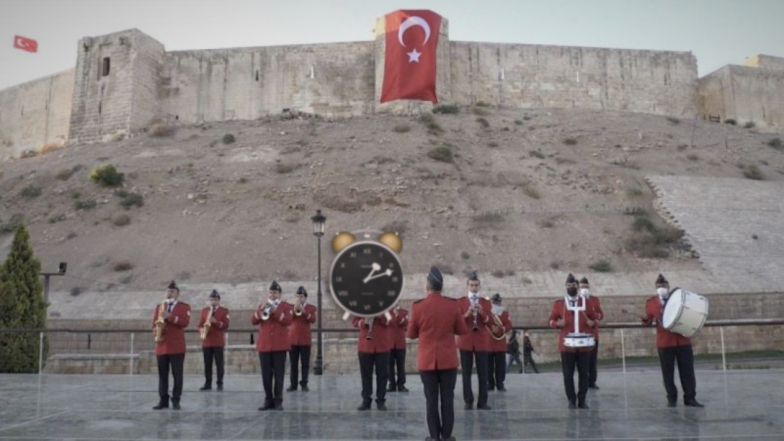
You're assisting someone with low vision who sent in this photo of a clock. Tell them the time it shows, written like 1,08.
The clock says 1,12
